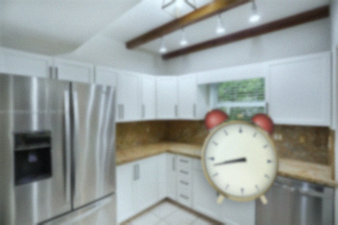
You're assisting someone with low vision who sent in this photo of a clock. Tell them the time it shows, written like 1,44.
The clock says 8,43
